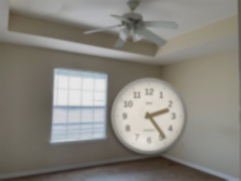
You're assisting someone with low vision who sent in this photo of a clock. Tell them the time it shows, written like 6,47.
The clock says 2,24
